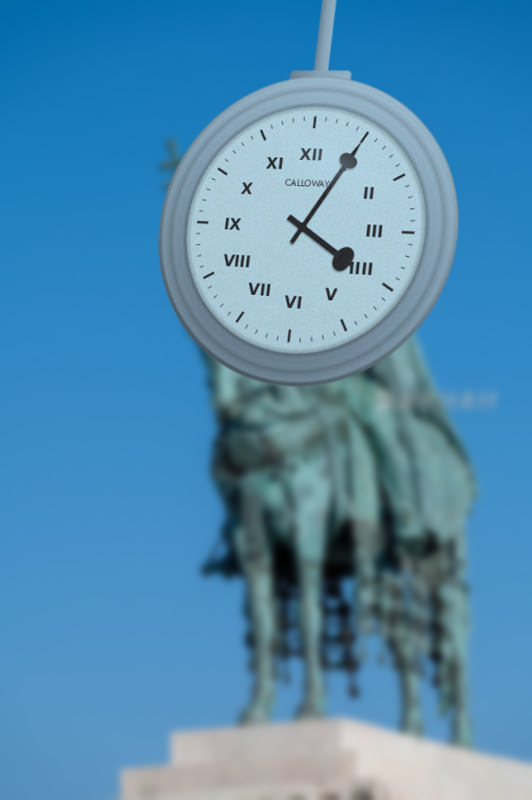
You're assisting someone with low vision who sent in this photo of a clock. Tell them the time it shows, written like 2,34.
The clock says 4,05
